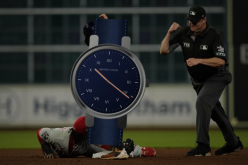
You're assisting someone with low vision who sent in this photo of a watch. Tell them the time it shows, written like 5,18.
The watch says 10,21
